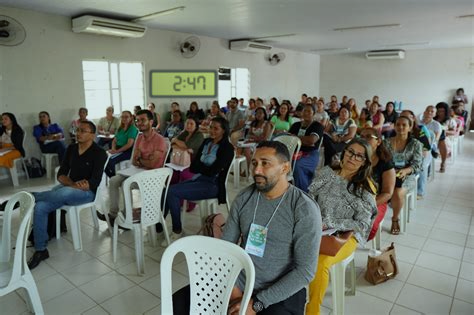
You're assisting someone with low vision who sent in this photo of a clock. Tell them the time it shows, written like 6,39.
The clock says 2,47
